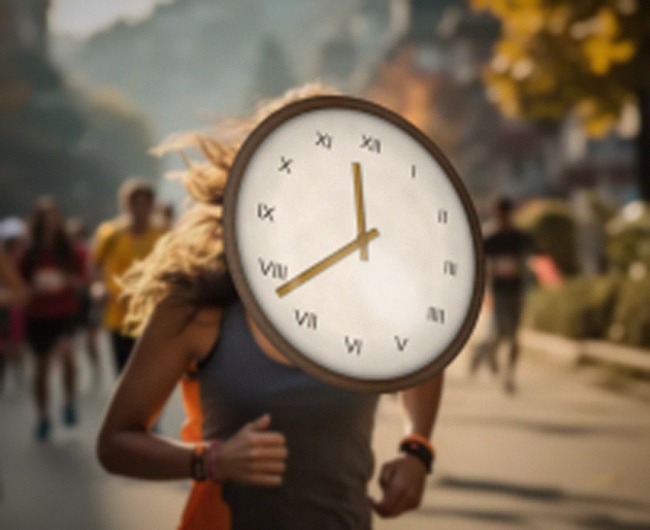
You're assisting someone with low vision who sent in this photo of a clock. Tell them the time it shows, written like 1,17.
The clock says 11,38
